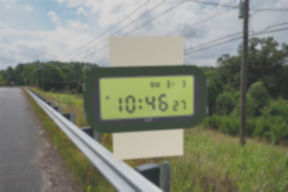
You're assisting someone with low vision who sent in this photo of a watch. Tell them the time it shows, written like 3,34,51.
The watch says 10,46,27
